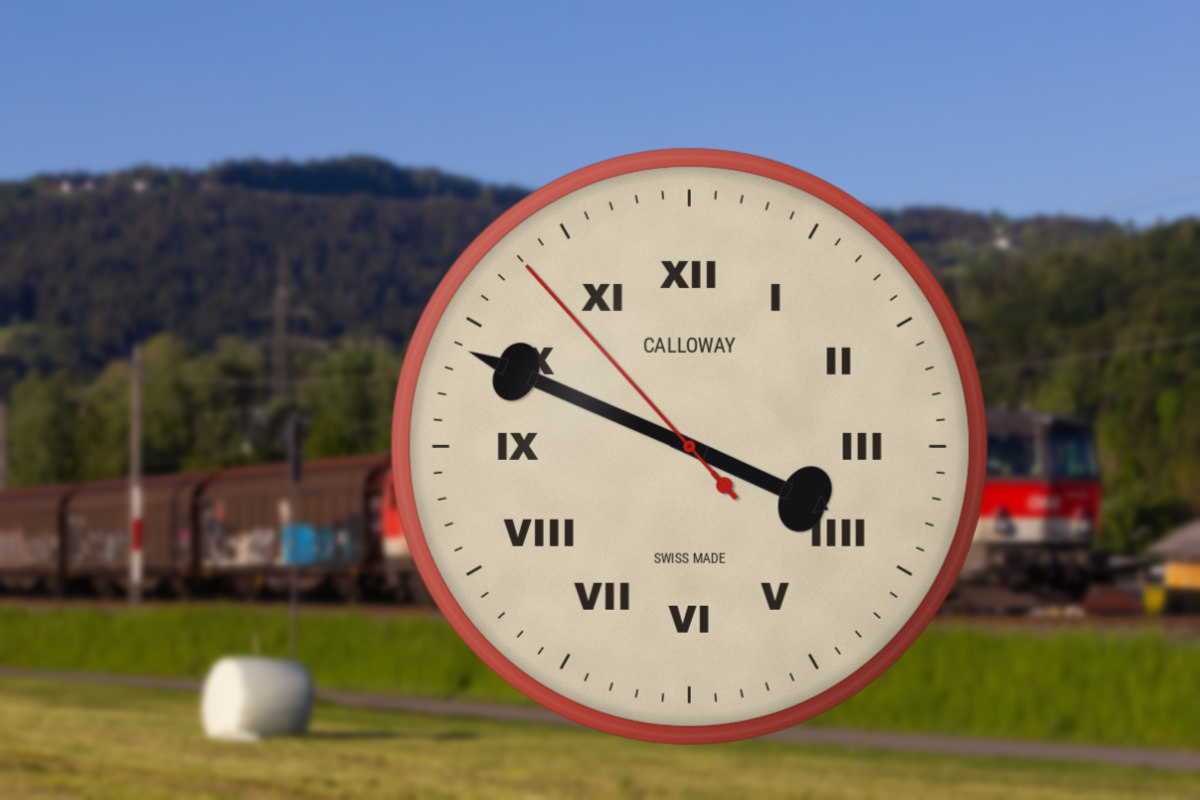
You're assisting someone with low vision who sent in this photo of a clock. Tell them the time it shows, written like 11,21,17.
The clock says 3,48,53
